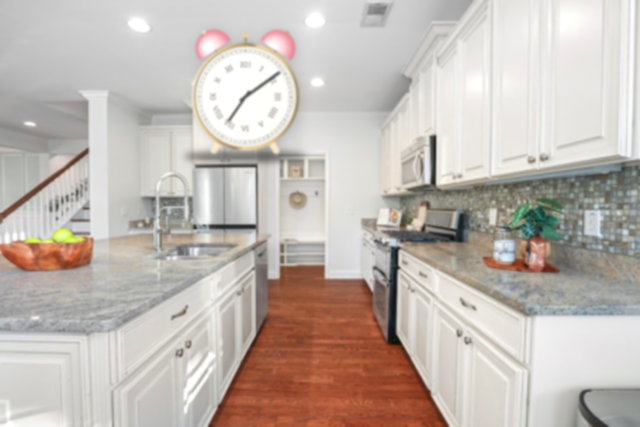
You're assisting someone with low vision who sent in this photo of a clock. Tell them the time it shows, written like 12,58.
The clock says 7,09
